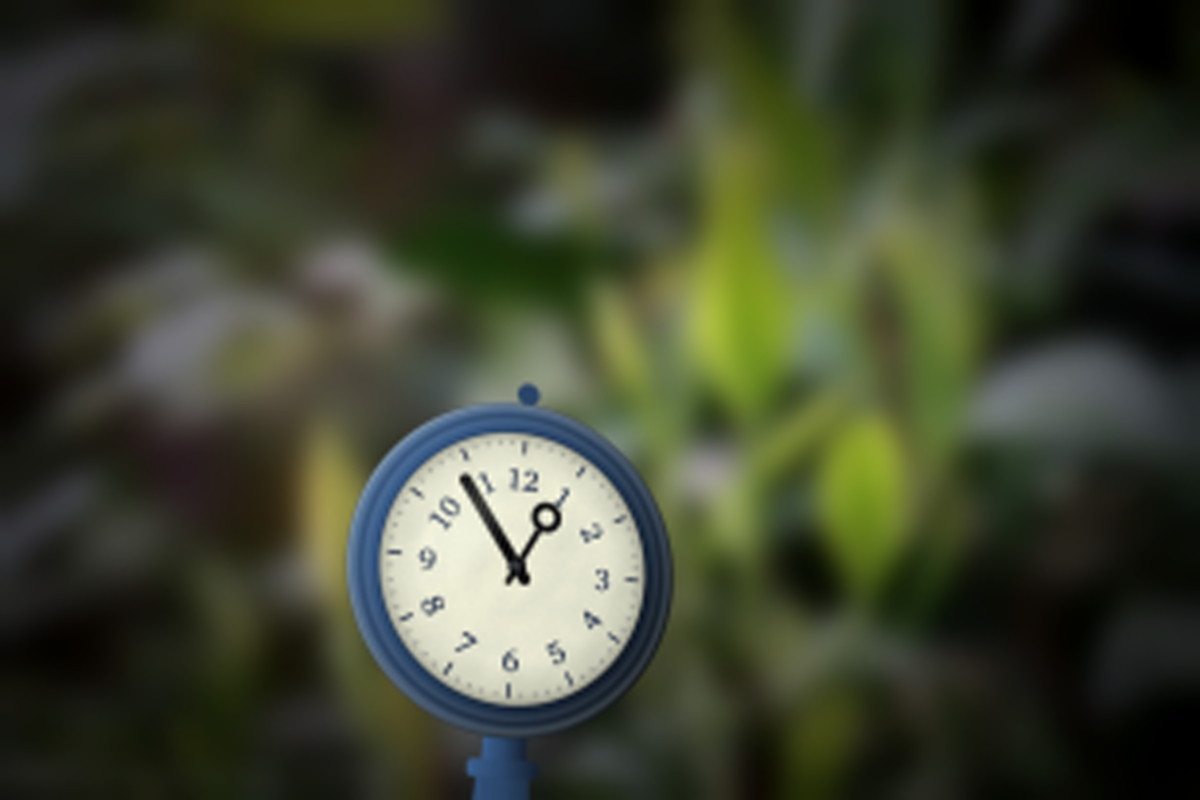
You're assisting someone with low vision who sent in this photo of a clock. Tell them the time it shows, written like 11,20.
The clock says 12,54
